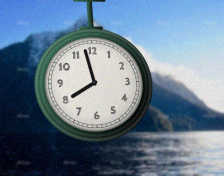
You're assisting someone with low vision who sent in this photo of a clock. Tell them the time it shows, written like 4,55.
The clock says 7,58
